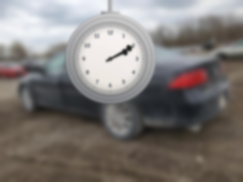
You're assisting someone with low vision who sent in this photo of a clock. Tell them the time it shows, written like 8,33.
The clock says 2,10
